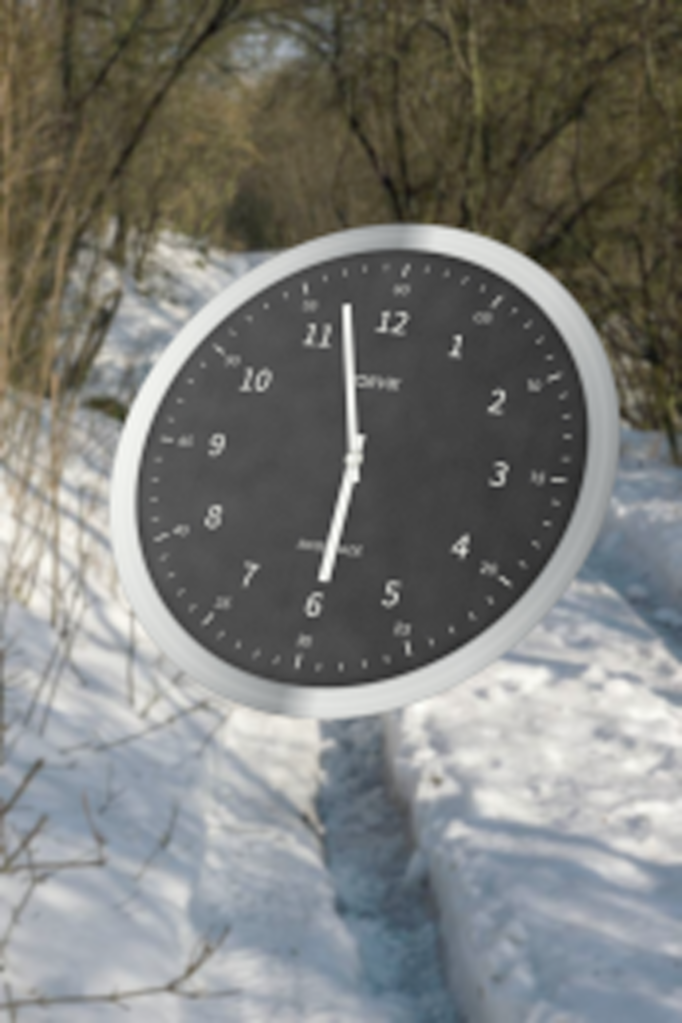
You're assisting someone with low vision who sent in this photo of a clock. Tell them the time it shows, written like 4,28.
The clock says 5,57
